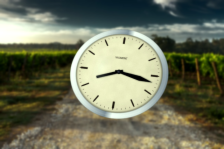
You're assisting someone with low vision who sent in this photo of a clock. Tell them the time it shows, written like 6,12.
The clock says 8,17
